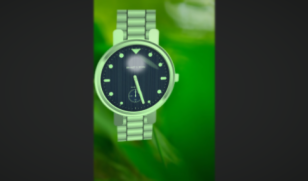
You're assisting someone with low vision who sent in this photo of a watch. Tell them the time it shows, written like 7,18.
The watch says 5,27
